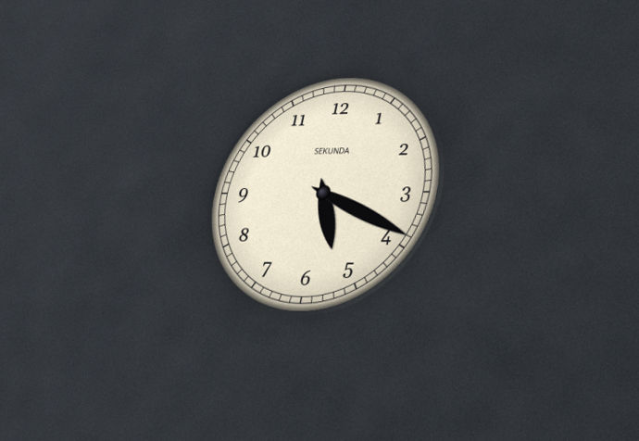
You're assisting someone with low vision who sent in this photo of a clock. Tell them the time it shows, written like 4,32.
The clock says 5,19
